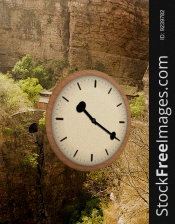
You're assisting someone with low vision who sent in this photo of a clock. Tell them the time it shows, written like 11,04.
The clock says 10,20
